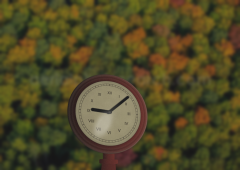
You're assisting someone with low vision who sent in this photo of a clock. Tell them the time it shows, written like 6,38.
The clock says 9,08
